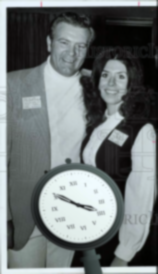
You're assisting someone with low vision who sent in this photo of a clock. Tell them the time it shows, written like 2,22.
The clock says 3,51
